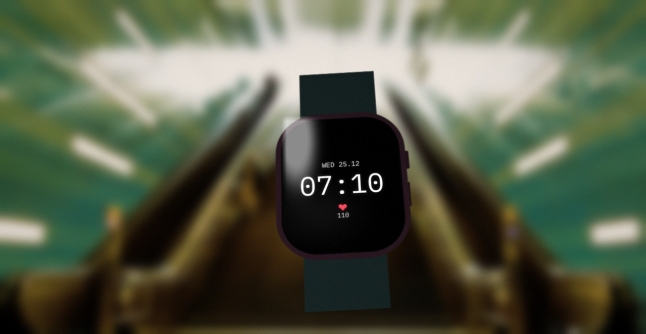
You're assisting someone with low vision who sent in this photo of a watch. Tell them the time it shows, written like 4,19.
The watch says 7,10
